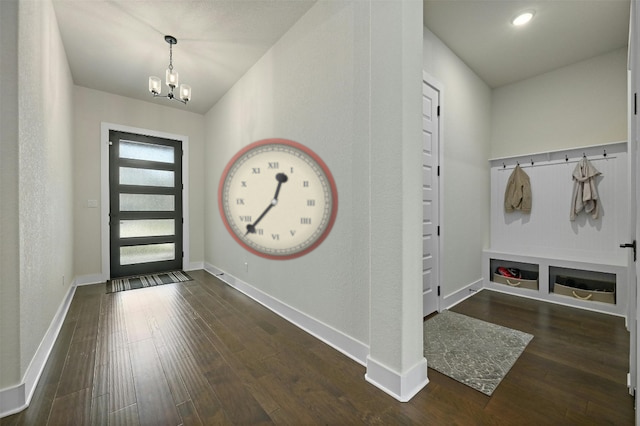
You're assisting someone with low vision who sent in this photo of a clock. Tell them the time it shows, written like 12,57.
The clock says 12,37
